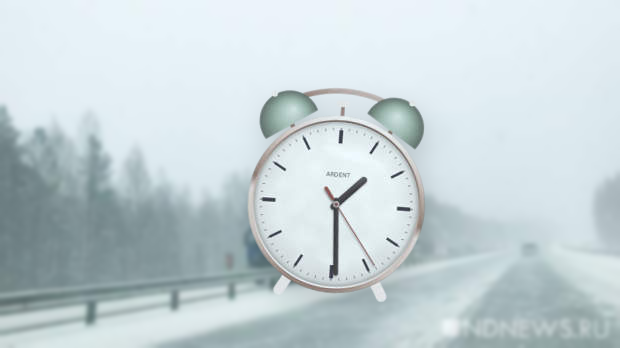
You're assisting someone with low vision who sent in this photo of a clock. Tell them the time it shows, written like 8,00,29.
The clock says 1,29,24
